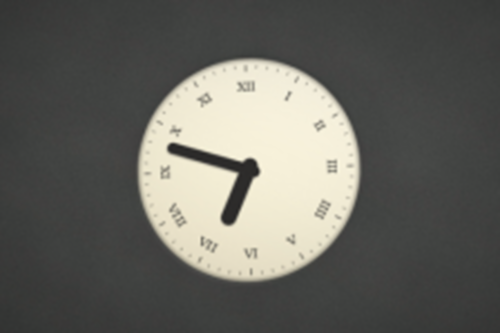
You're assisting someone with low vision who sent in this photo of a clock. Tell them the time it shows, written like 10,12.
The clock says 6,48
